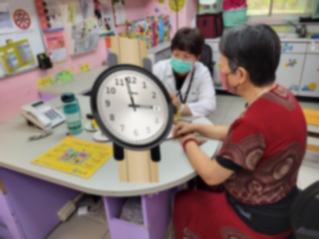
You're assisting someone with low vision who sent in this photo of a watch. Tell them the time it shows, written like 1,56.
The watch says 2,58
